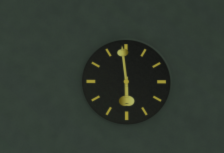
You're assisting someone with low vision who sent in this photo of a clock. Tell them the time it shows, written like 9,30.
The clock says 5,59
